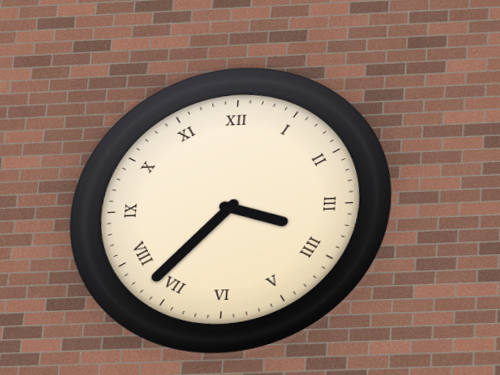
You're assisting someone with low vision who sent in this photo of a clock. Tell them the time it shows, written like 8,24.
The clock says 3,37
